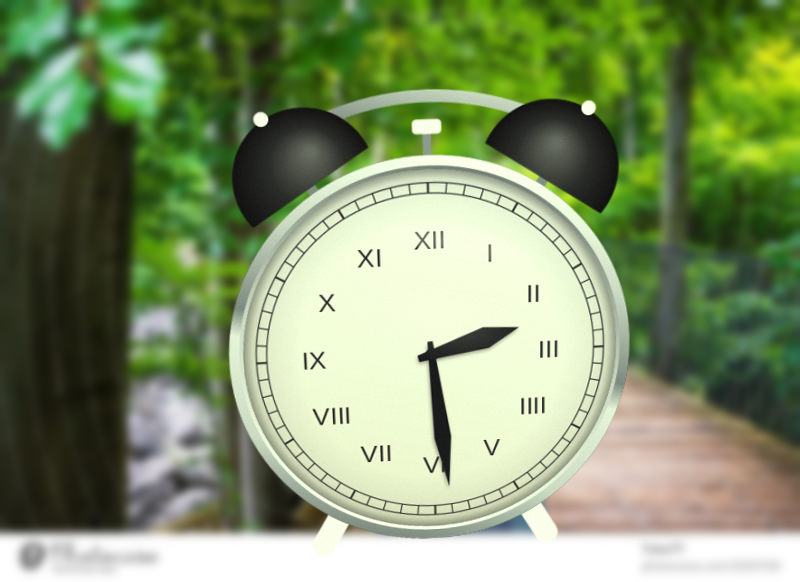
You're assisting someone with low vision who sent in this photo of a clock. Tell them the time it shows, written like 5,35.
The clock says 2,29
